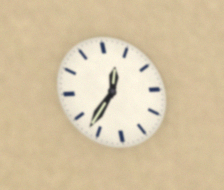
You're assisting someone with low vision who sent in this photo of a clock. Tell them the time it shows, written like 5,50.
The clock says 12,37
